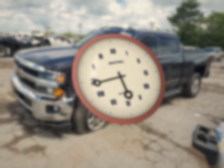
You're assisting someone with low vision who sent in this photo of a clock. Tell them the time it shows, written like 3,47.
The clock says 5,44
